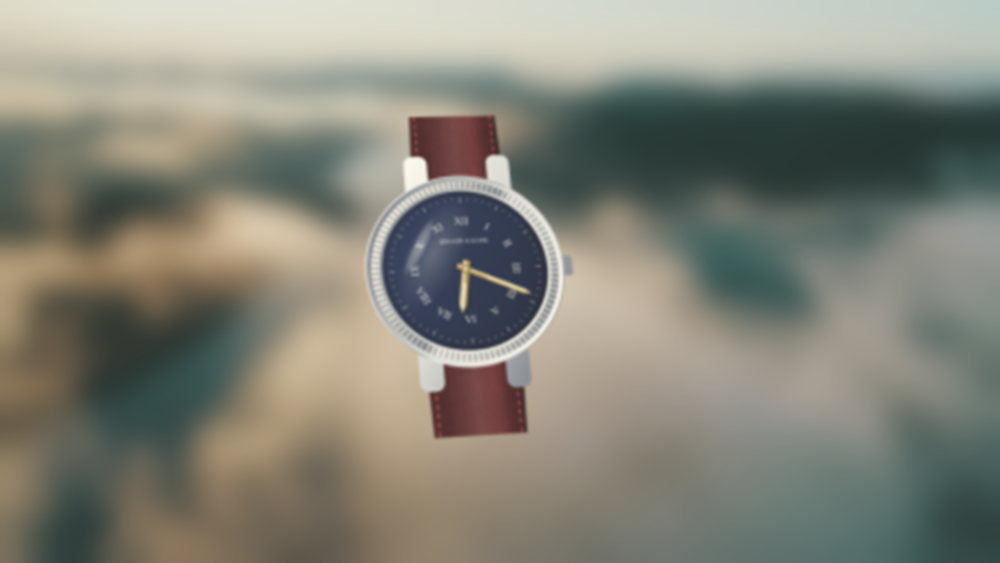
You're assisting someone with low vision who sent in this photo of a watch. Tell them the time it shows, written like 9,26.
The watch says 6,19
